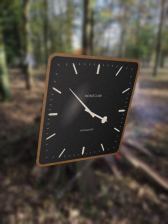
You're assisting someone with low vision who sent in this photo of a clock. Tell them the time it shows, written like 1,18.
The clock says 3,52
